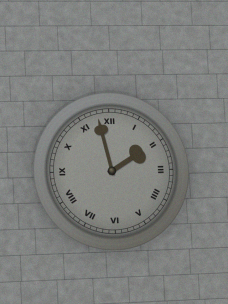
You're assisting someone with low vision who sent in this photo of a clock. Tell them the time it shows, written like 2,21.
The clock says 1,58
